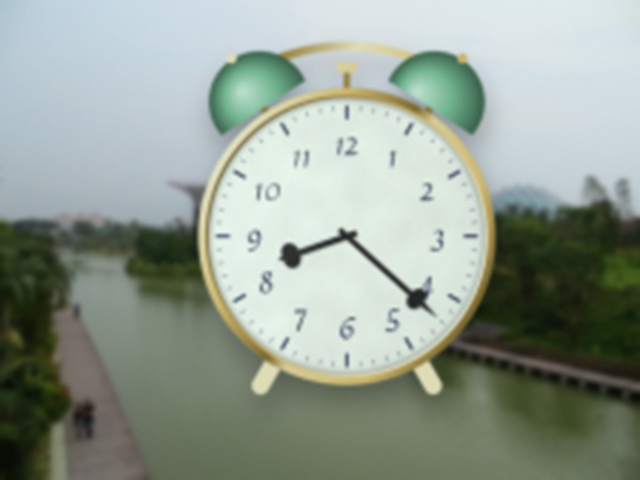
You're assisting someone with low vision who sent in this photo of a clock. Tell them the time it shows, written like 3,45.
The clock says 8,22
